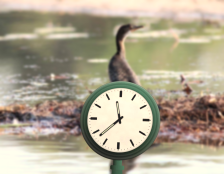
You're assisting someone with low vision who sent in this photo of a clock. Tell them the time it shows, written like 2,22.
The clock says 11,38
